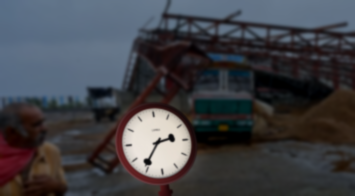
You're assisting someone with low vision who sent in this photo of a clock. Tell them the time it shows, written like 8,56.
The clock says 2,36
